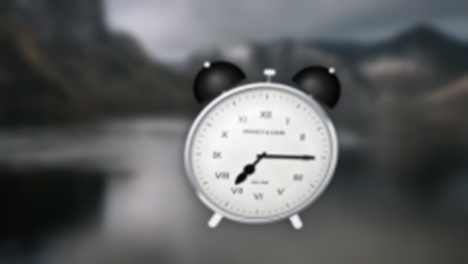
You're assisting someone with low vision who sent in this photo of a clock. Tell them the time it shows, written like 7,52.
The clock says 7,15
